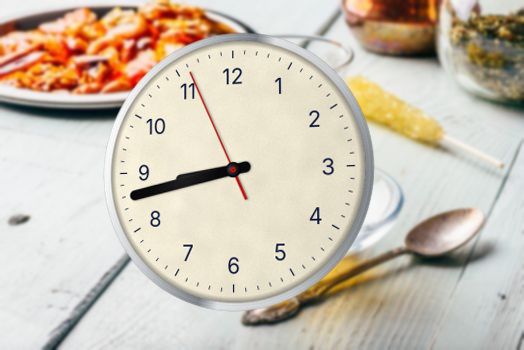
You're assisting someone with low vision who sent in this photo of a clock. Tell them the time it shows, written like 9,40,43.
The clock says 8,42,56
